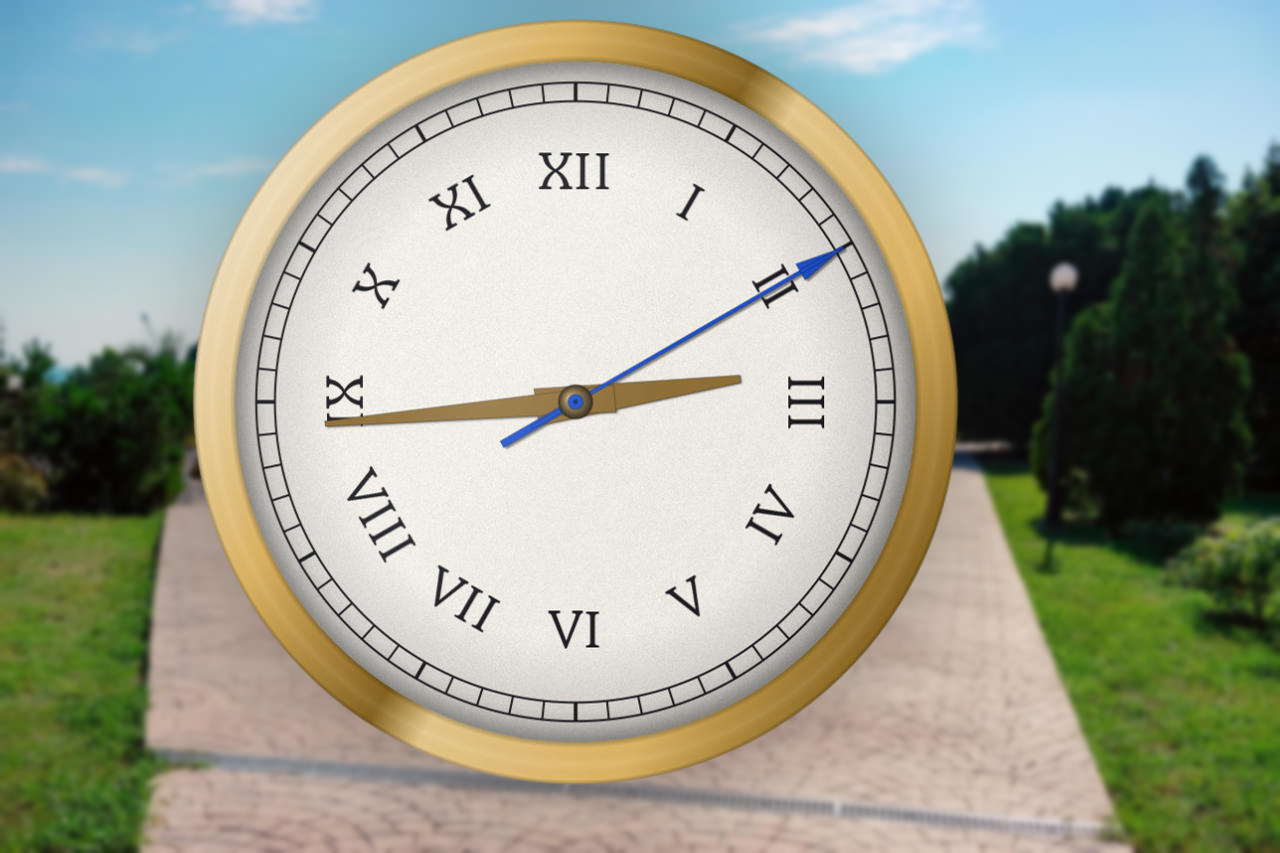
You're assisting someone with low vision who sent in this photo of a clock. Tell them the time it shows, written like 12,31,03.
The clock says 2,44,10
